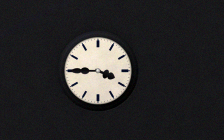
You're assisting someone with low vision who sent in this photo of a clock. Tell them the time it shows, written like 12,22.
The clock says 3,45
